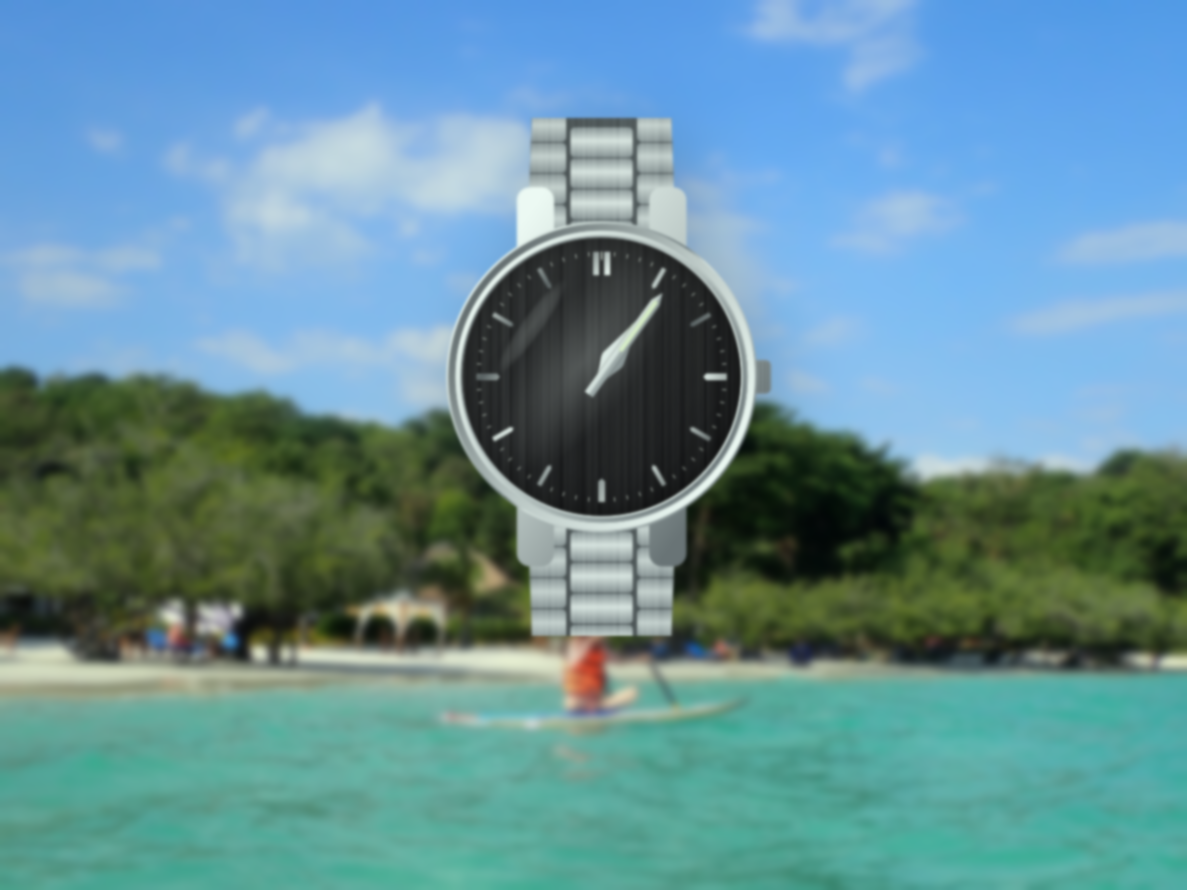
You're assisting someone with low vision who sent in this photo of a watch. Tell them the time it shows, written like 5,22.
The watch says 1,06
